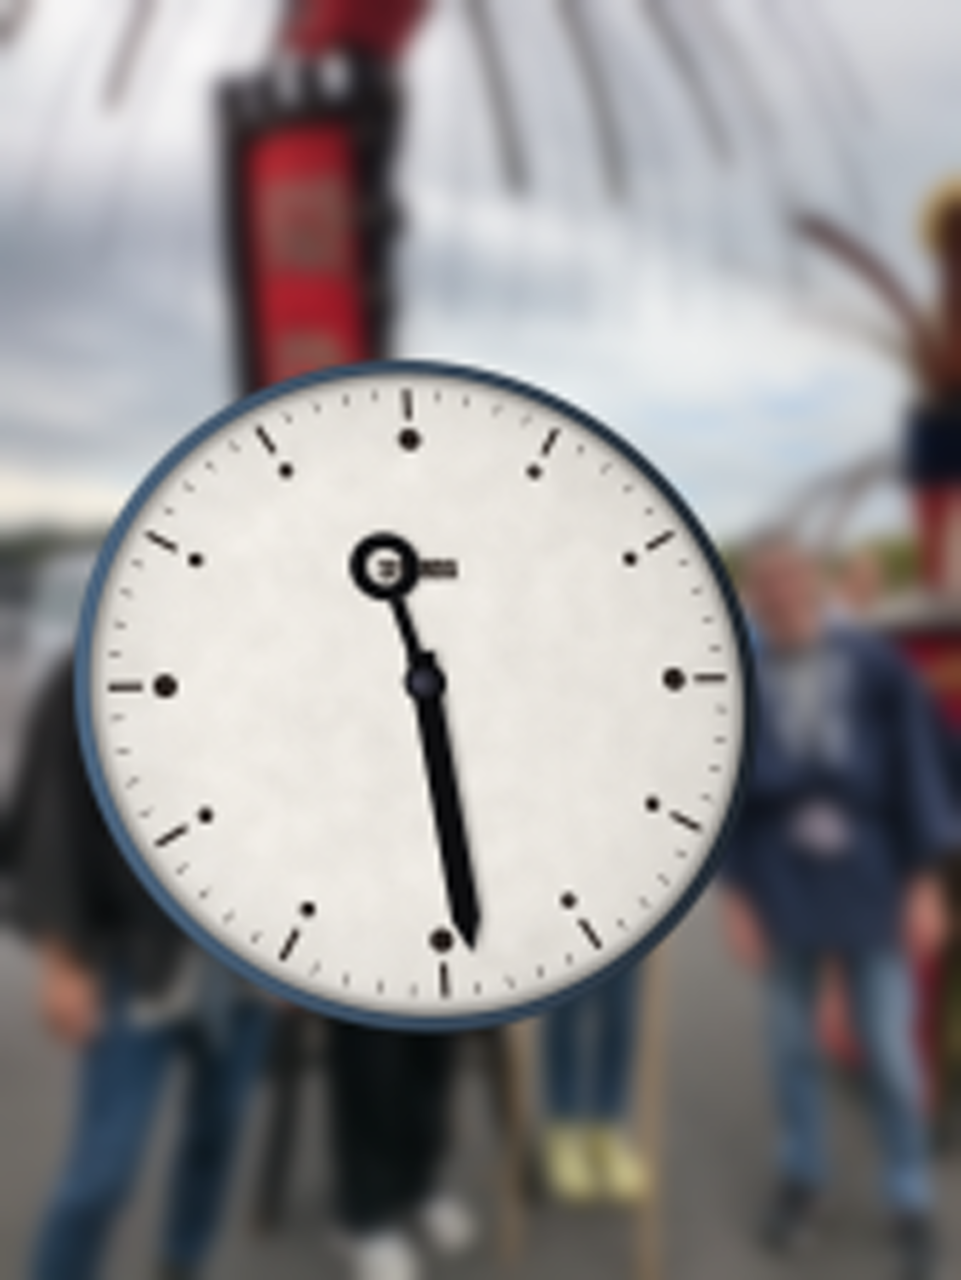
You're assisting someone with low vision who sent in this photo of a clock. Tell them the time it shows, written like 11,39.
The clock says 11,29
